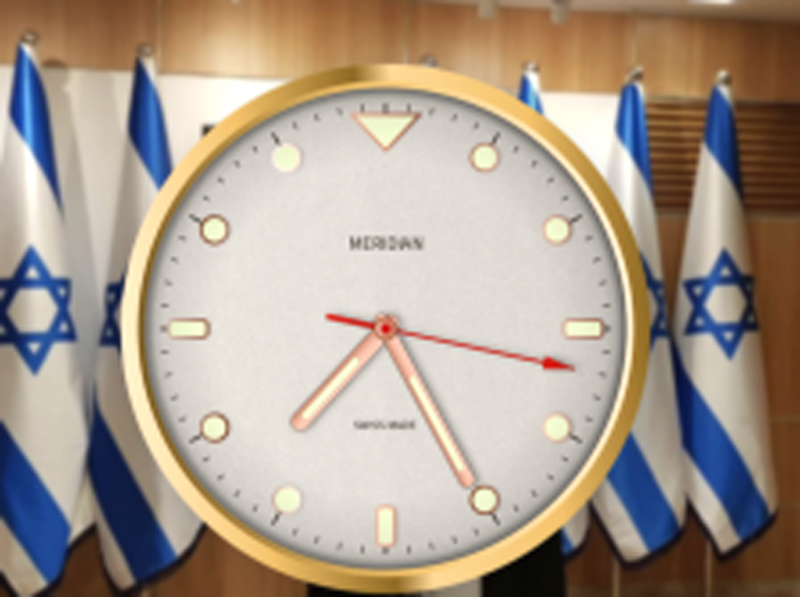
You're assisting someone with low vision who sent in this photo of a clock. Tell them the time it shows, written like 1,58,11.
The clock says 7,25,17
